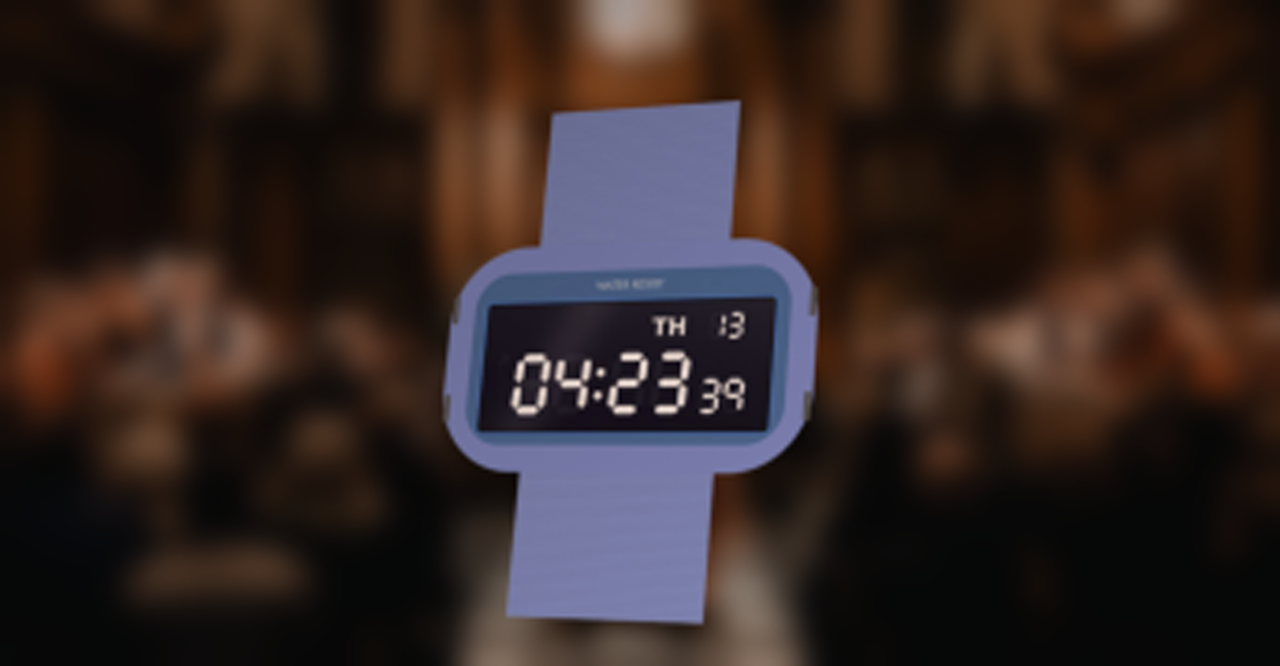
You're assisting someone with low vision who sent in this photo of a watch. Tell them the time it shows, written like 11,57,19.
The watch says 4,23,39
